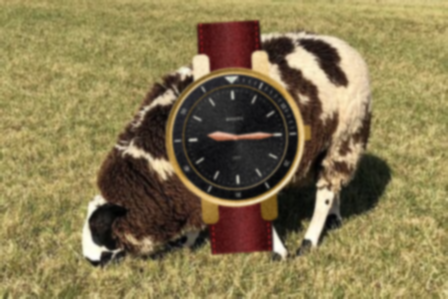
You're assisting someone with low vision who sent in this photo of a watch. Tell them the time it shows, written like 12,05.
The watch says 9,15
